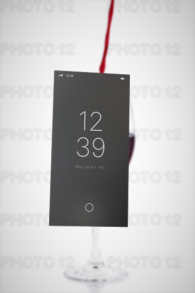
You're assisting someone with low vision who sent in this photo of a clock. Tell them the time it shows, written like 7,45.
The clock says 12,39
